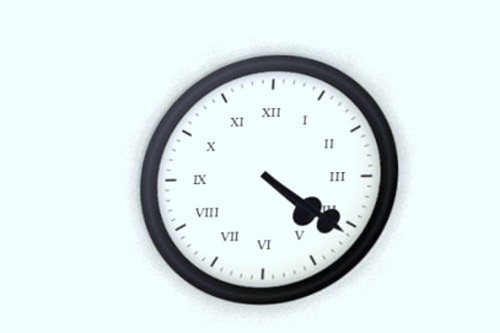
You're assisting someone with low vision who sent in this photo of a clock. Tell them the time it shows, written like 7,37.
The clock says 4,21
